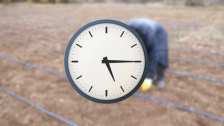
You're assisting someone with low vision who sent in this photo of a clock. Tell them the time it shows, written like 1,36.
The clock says 5,15
